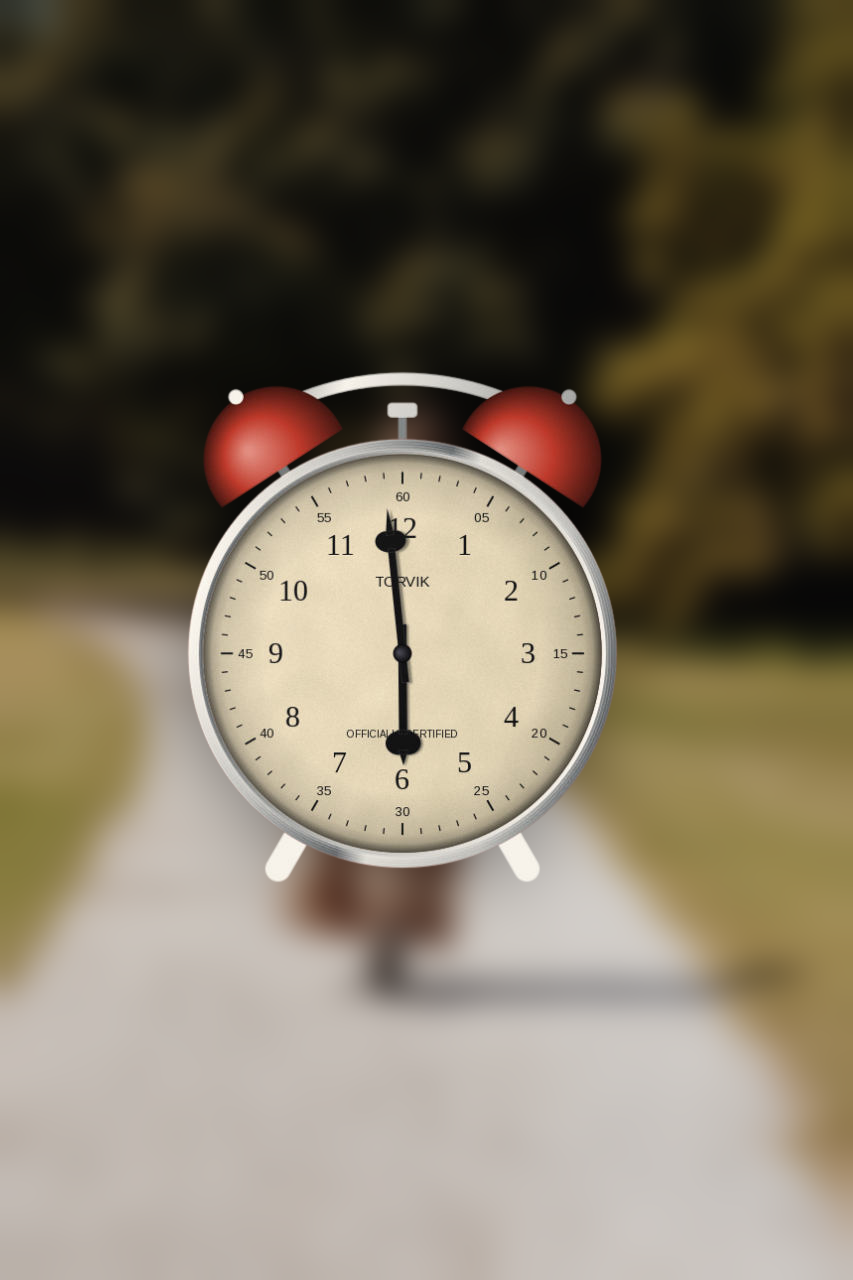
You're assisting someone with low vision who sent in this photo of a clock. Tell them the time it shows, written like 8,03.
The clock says 5,59
